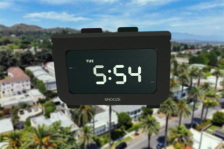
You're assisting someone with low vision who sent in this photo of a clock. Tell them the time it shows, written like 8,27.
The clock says 5,54
